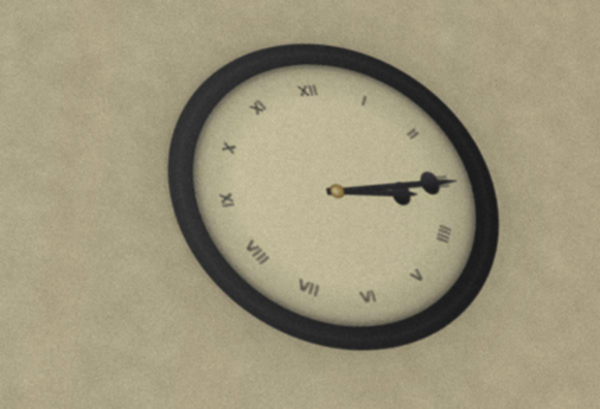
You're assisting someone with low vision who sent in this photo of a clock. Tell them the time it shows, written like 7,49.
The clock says 3,15
